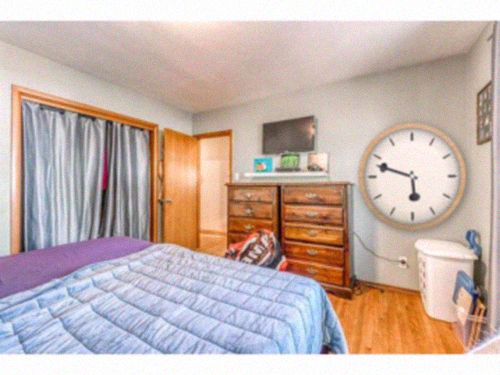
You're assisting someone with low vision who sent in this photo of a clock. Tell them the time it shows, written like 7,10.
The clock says 5,48
